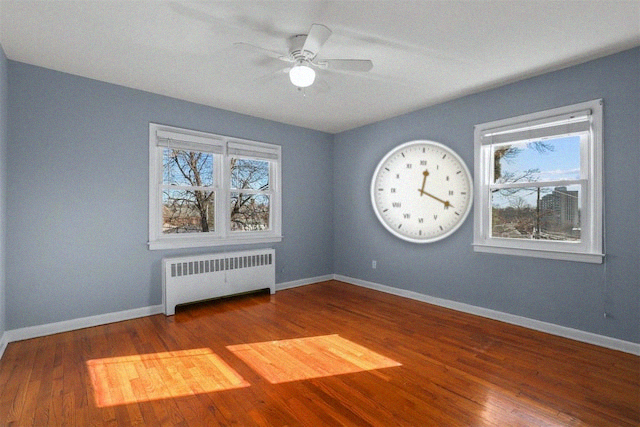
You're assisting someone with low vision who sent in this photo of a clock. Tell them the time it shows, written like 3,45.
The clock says 12,19
